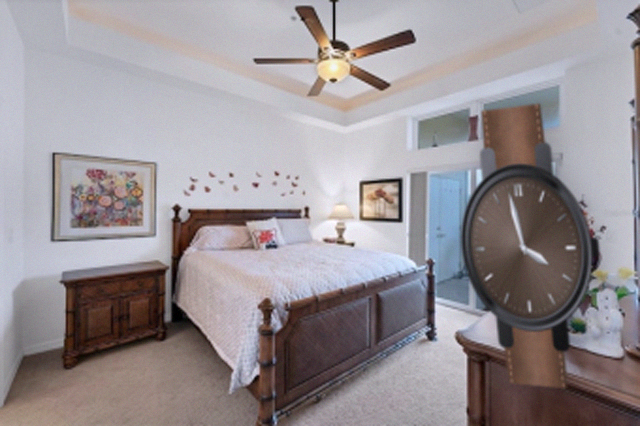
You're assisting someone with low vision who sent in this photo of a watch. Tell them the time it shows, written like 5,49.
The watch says 3,58
